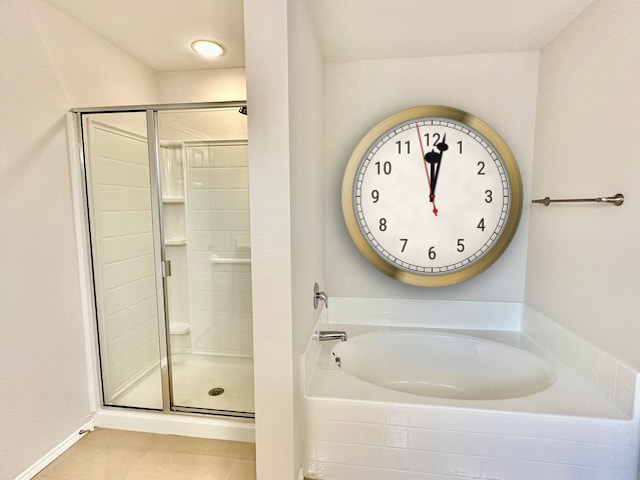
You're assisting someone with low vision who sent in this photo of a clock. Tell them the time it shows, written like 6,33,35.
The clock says 12,01,58
